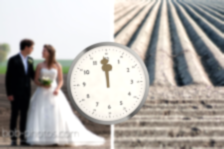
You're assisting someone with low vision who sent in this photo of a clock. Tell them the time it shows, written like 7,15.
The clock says 11,59
